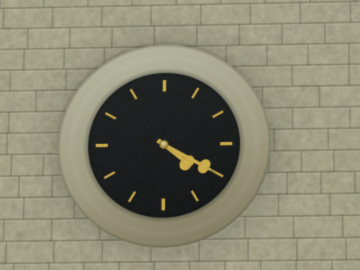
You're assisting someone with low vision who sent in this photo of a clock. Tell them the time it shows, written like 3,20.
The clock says 4,20
